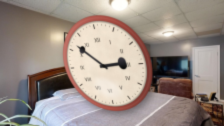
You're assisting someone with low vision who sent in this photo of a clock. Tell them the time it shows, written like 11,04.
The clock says 2,52
